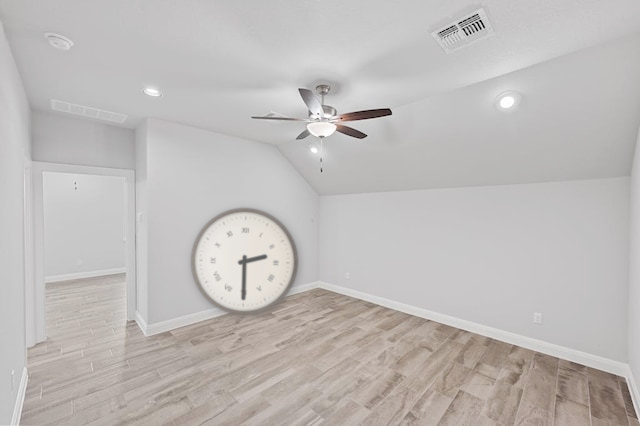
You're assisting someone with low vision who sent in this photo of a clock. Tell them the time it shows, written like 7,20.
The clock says 2,30
